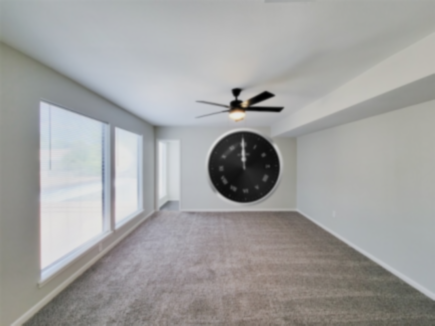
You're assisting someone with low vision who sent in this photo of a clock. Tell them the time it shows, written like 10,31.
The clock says 12,00
